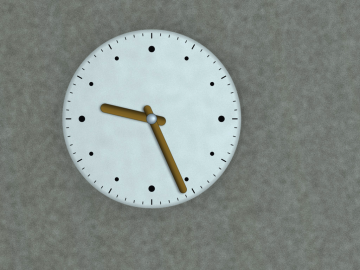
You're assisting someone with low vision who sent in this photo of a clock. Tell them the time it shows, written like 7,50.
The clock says 9,26
